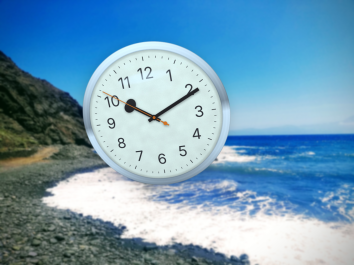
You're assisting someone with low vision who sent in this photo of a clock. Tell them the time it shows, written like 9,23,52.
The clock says 10,10,51
